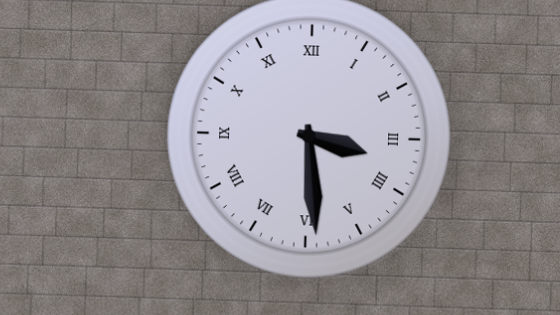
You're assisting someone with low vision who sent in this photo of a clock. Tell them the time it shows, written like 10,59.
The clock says 3,29
